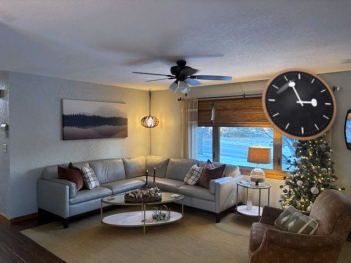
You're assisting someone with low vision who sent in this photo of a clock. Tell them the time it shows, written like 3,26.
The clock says 2,56
